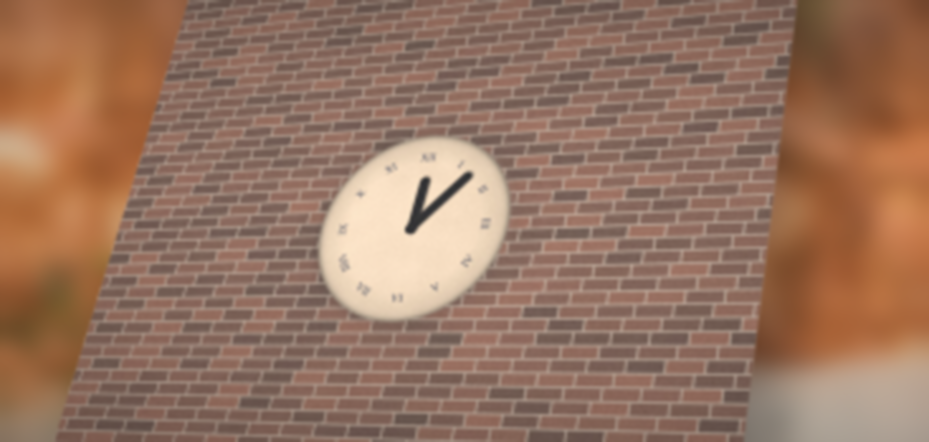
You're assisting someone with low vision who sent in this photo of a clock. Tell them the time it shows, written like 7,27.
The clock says 12,07
